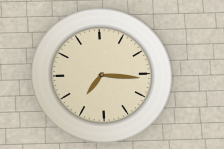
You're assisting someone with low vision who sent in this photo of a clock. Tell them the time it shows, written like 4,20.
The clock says 7,16
